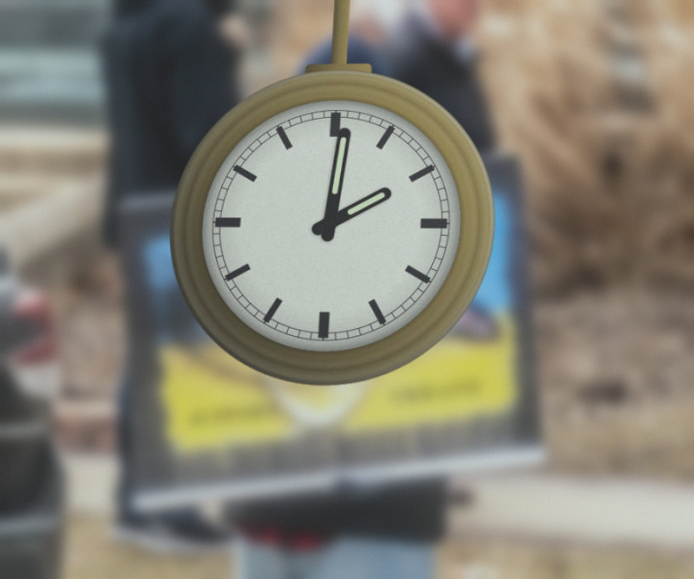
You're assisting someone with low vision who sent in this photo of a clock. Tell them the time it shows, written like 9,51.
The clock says 2,01
